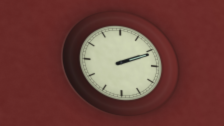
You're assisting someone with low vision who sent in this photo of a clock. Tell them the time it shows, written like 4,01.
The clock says 2,11
